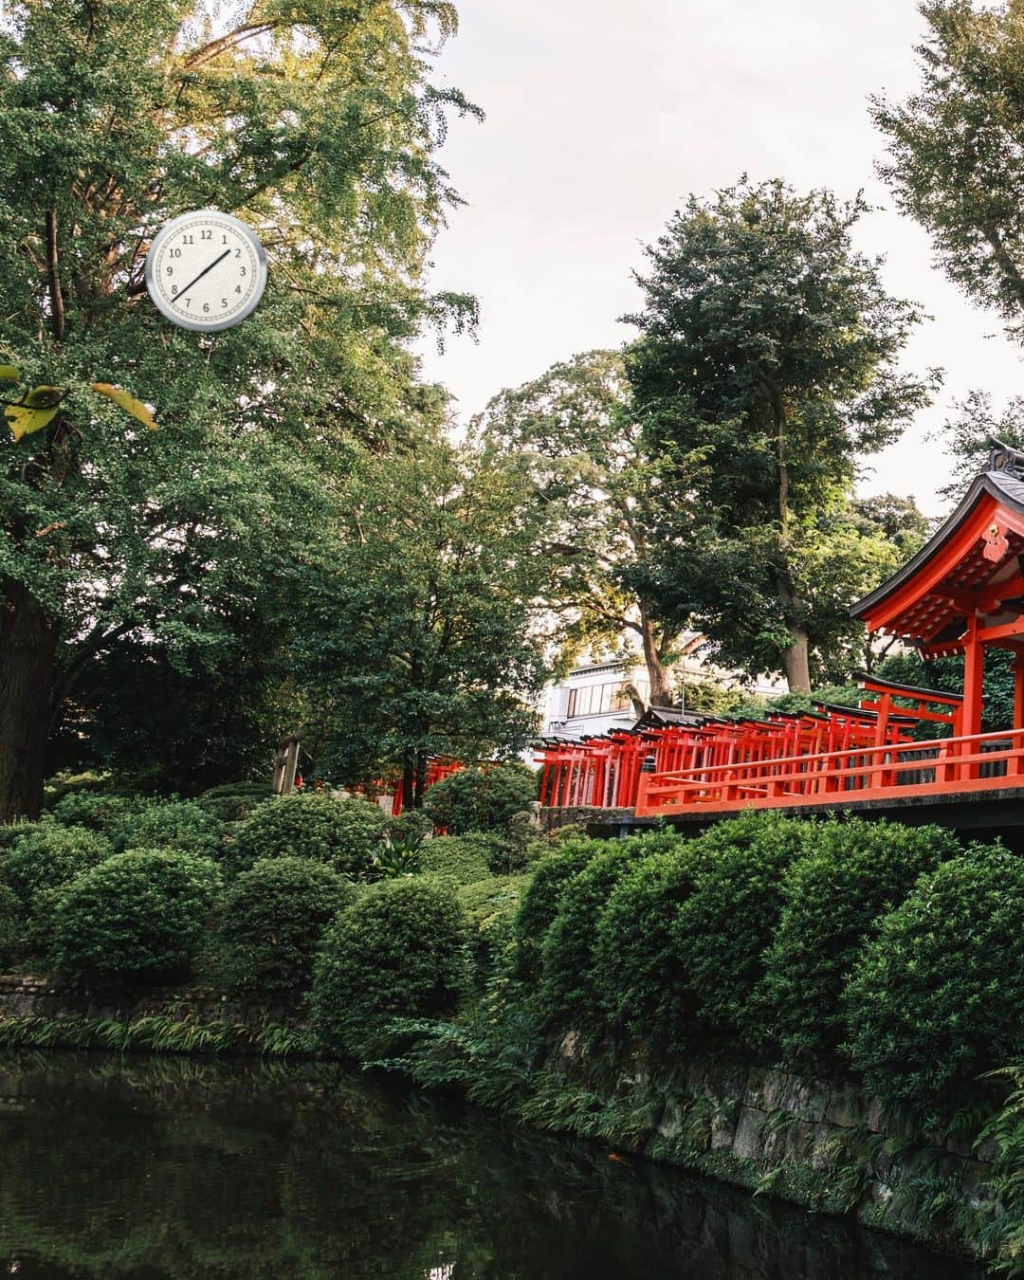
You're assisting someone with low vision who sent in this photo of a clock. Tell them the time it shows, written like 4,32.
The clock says 1,38
